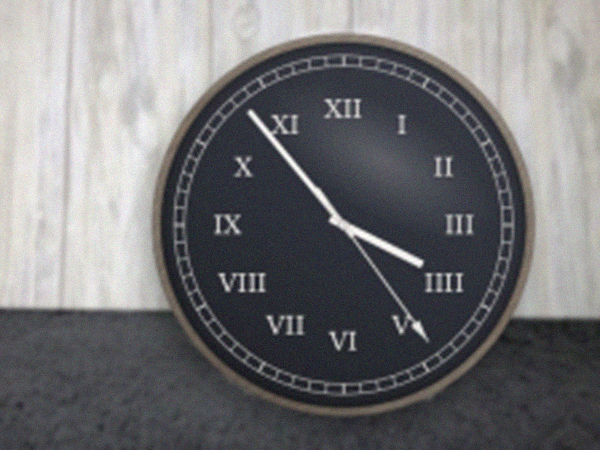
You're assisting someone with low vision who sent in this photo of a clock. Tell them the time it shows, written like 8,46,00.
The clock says 3,53,24
